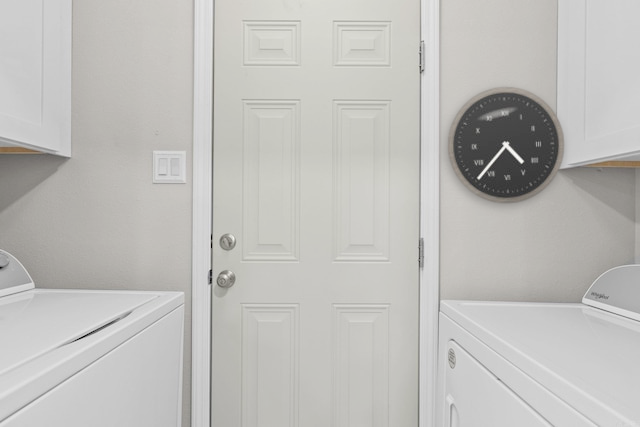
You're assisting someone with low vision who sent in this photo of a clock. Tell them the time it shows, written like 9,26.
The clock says 4,37
